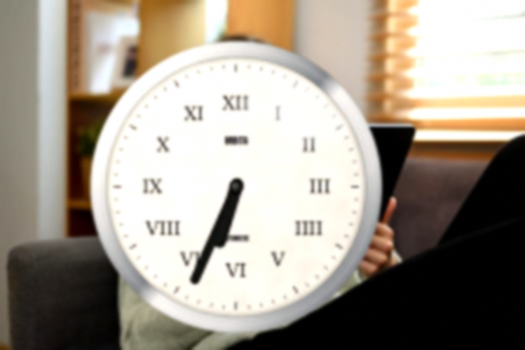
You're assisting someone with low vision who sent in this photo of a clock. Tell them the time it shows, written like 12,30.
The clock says 6,34
